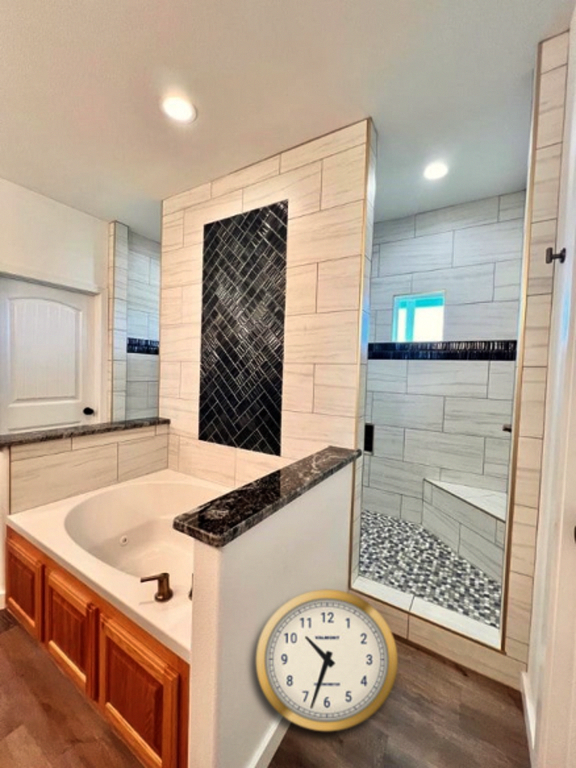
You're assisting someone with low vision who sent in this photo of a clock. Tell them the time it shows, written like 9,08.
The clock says 10,33
